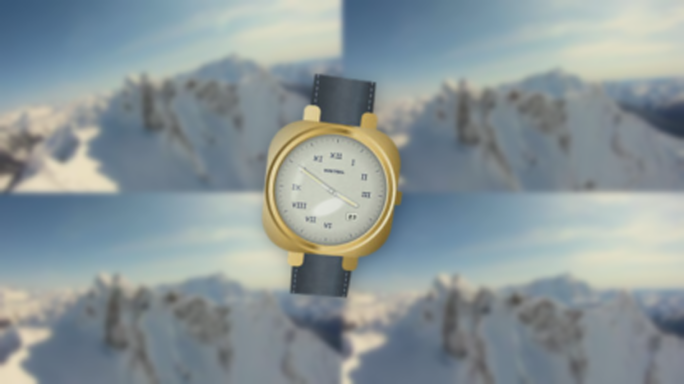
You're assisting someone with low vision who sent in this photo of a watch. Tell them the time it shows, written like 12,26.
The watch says 3,50
